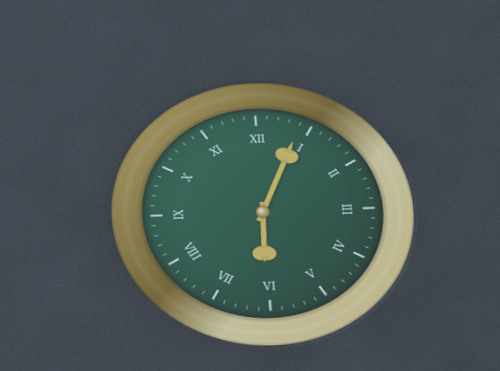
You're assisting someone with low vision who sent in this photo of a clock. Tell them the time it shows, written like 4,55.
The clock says 6,04
